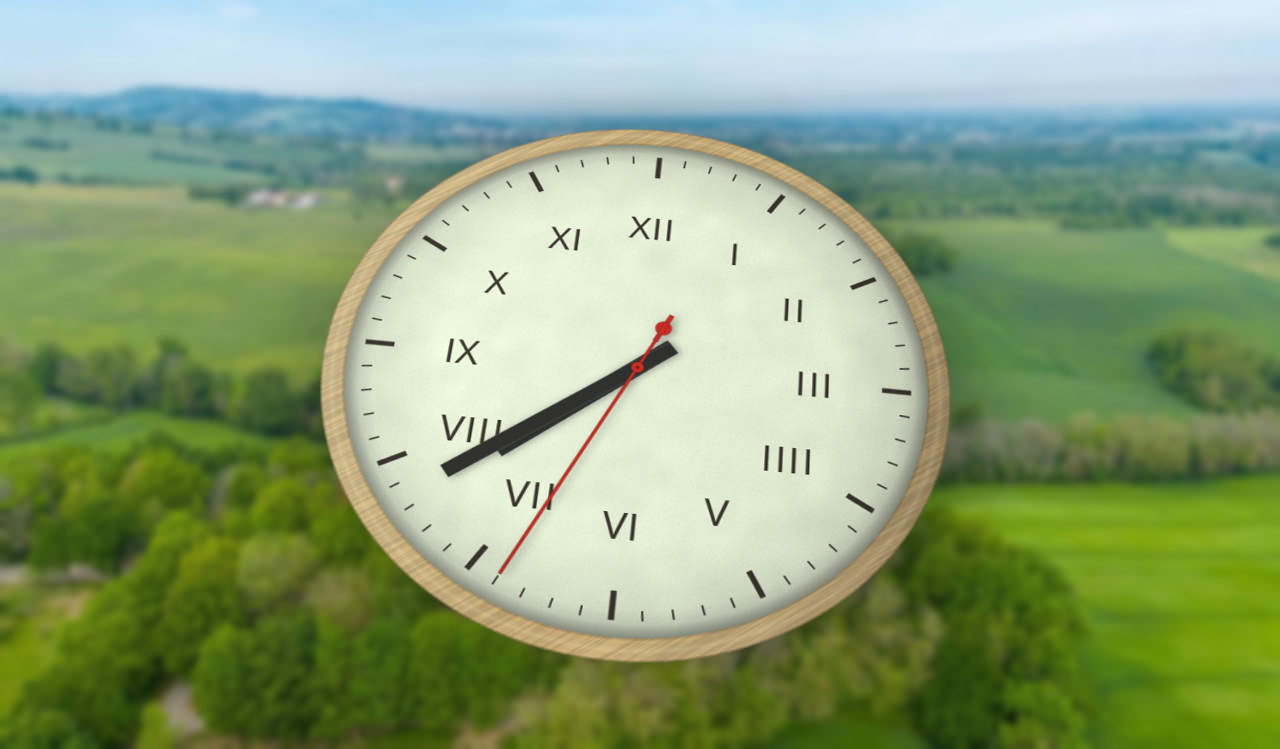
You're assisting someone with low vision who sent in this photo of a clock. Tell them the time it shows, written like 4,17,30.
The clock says 7,38,34
